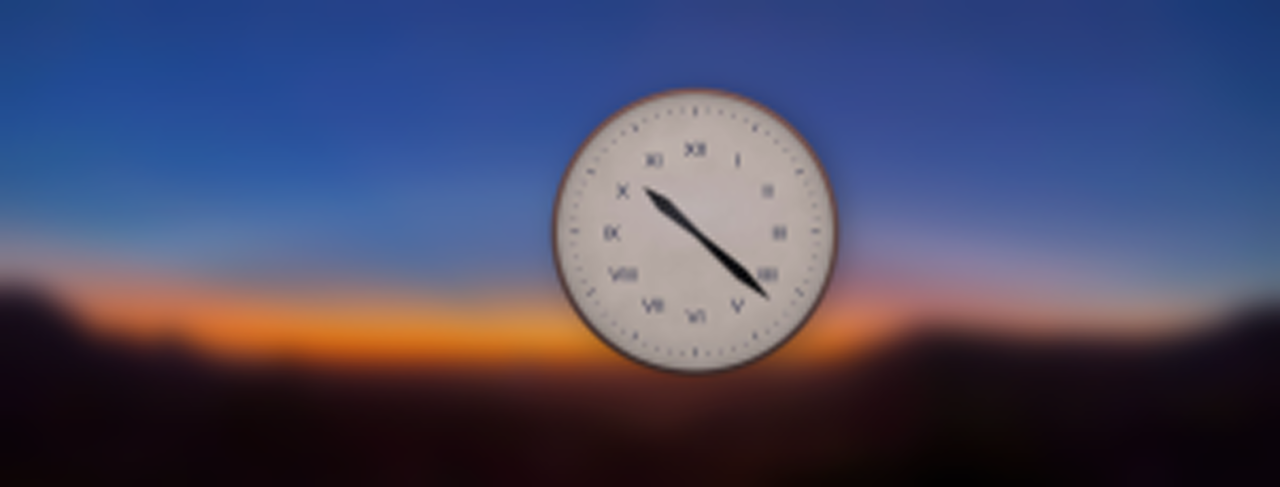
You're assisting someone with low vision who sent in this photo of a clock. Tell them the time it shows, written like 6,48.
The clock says 10,22
